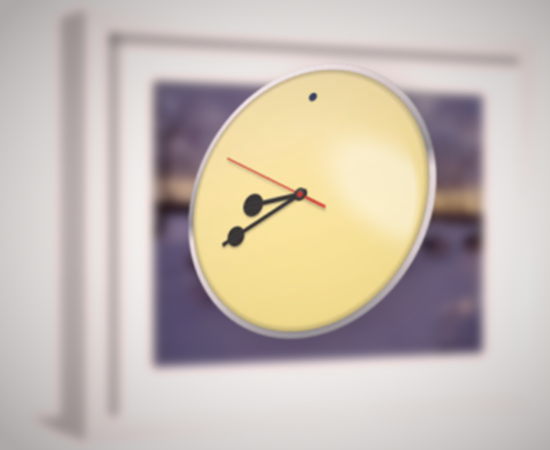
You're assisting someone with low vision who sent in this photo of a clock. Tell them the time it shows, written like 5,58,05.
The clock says 8,39,49
